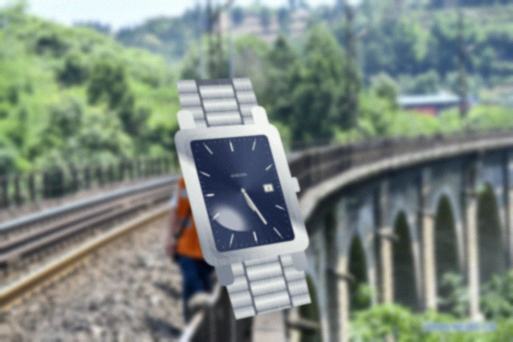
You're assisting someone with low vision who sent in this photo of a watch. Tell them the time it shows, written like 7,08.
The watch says 5,26
